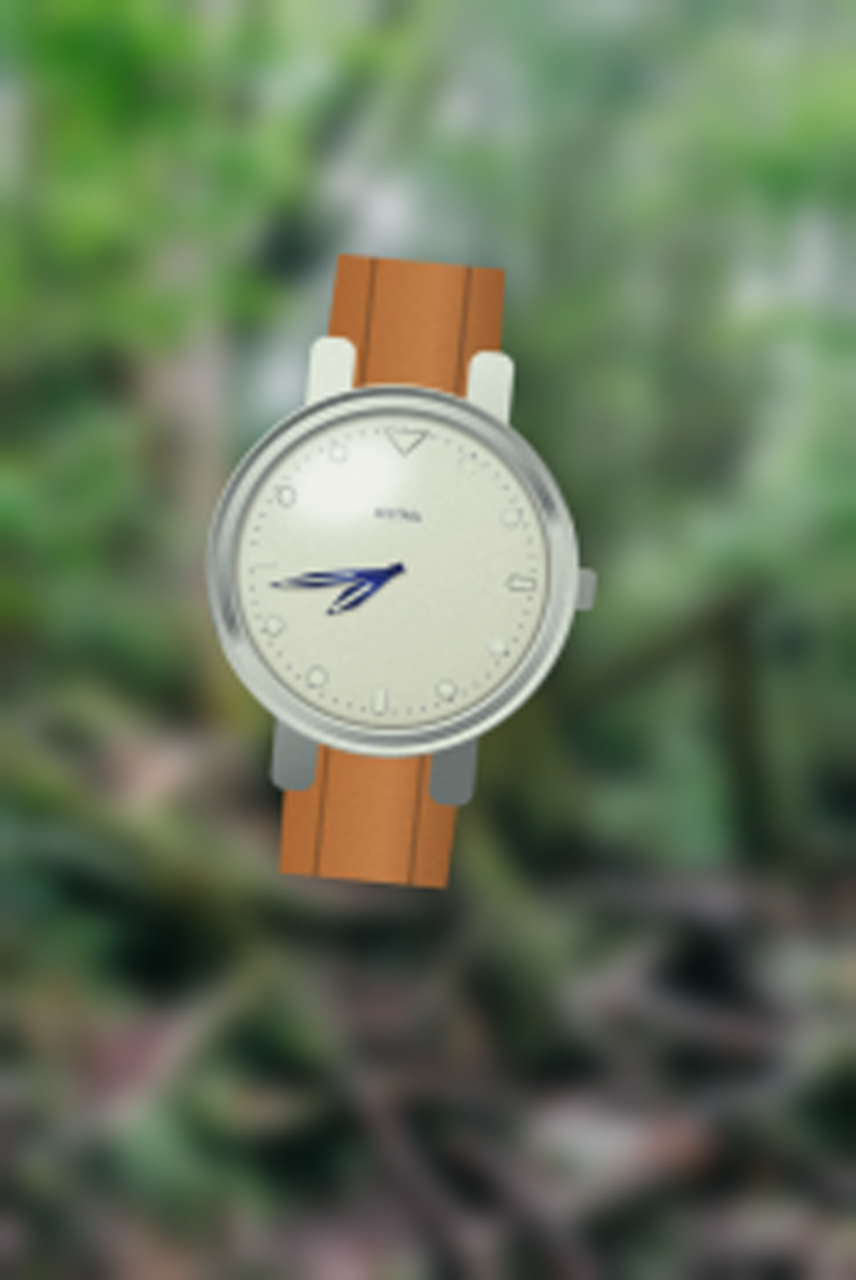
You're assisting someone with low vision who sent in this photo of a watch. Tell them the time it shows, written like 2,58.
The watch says 7,43
